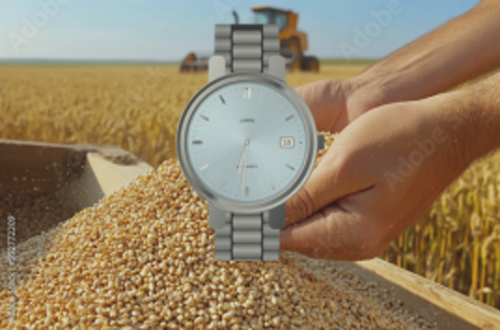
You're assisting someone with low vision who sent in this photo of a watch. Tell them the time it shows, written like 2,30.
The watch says 6,31
